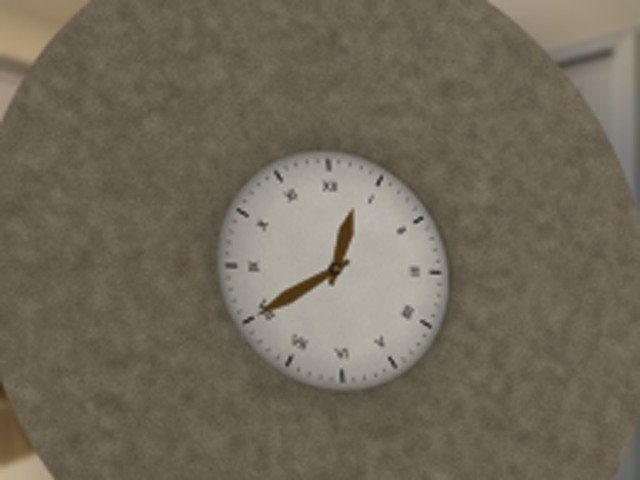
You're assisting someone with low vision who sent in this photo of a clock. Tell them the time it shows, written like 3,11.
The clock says 12,40
